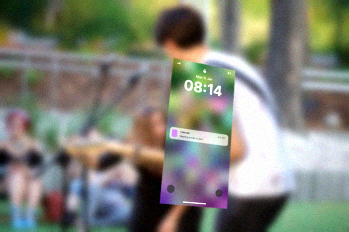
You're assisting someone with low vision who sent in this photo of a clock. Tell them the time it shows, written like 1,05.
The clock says 8,14
